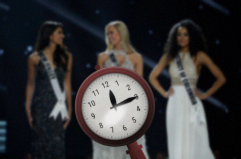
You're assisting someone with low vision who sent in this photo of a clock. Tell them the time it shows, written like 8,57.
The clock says 12,15
